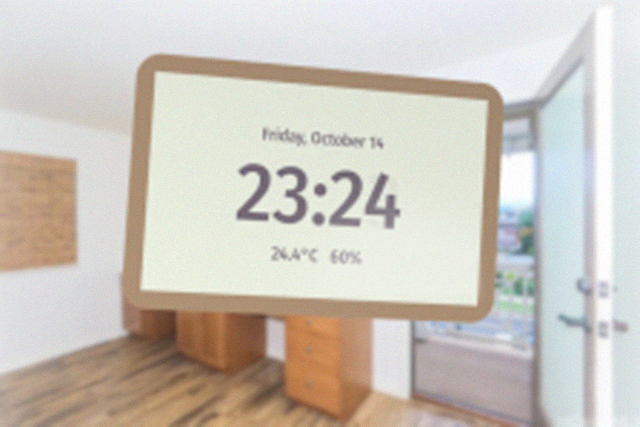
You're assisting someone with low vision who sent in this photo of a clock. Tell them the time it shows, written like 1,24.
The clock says 23,24
